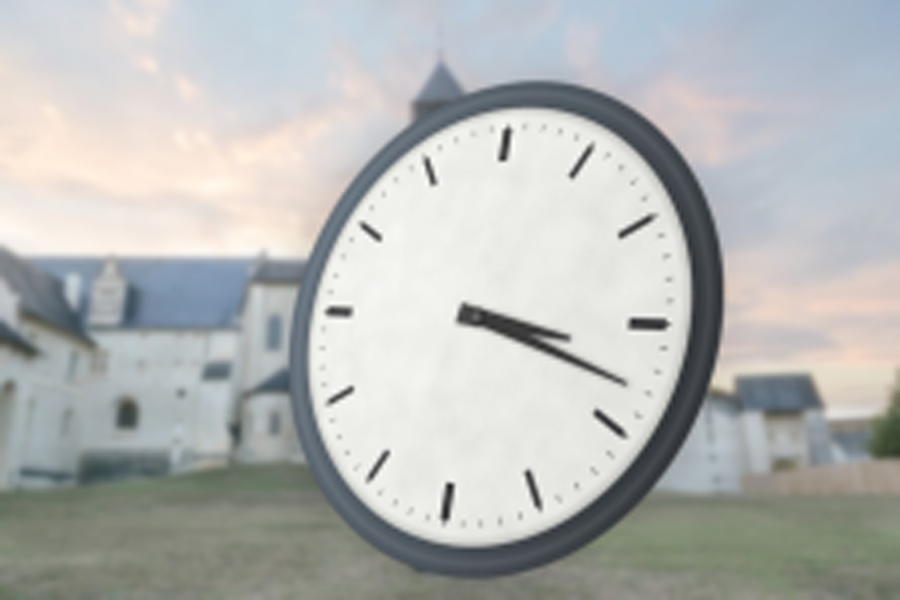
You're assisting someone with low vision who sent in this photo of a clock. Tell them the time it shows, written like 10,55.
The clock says 3,18
